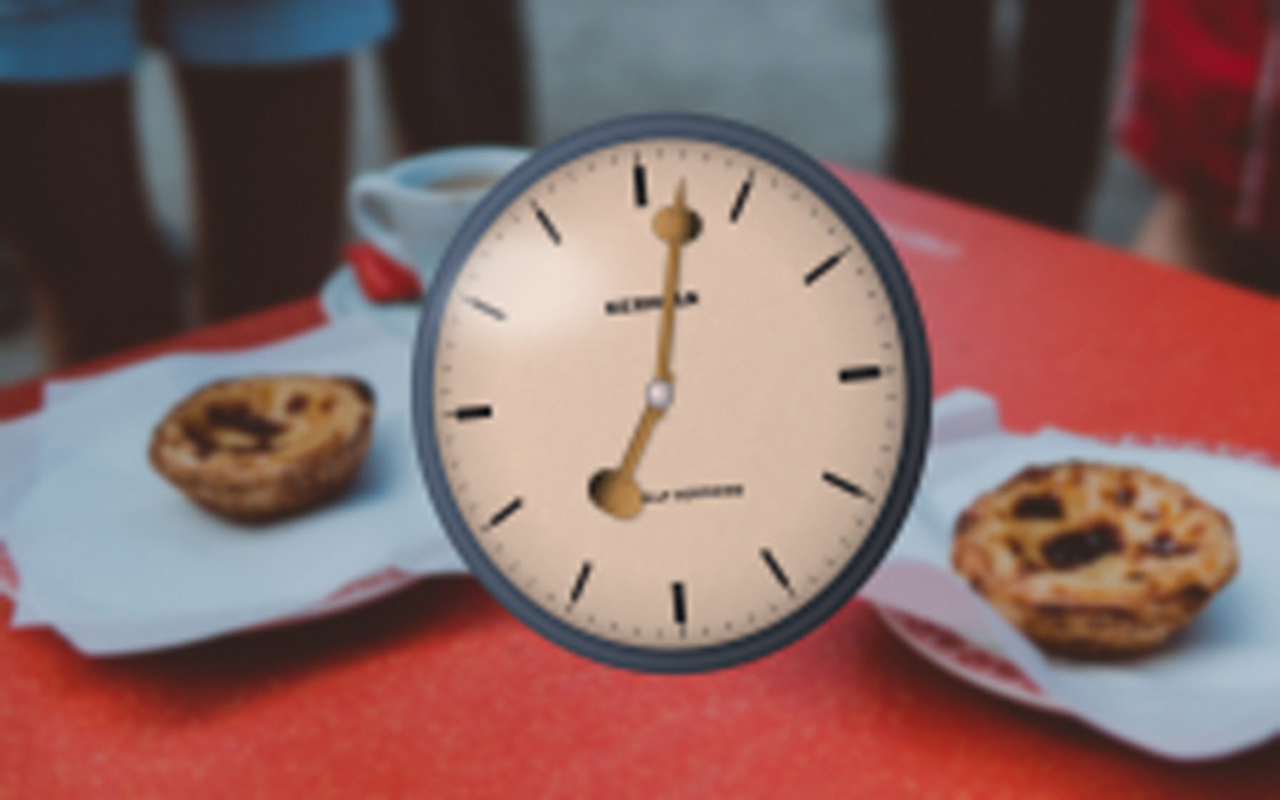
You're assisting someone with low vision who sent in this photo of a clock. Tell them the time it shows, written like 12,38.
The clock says 7,02
